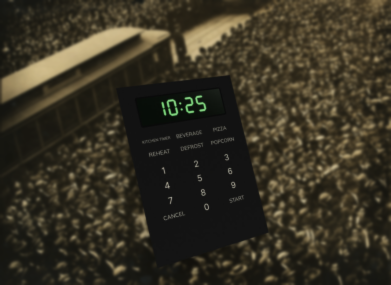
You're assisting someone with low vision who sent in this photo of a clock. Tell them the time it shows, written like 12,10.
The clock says 10,25
